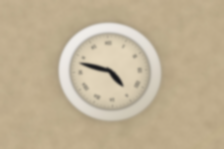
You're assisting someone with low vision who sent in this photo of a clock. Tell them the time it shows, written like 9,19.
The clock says 4,48
